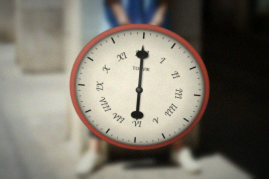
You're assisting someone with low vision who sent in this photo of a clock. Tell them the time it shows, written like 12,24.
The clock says 6,00
